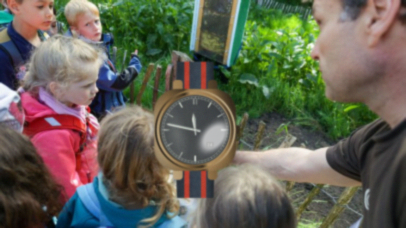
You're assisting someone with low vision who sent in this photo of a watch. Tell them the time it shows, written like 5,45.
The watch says 11,47
